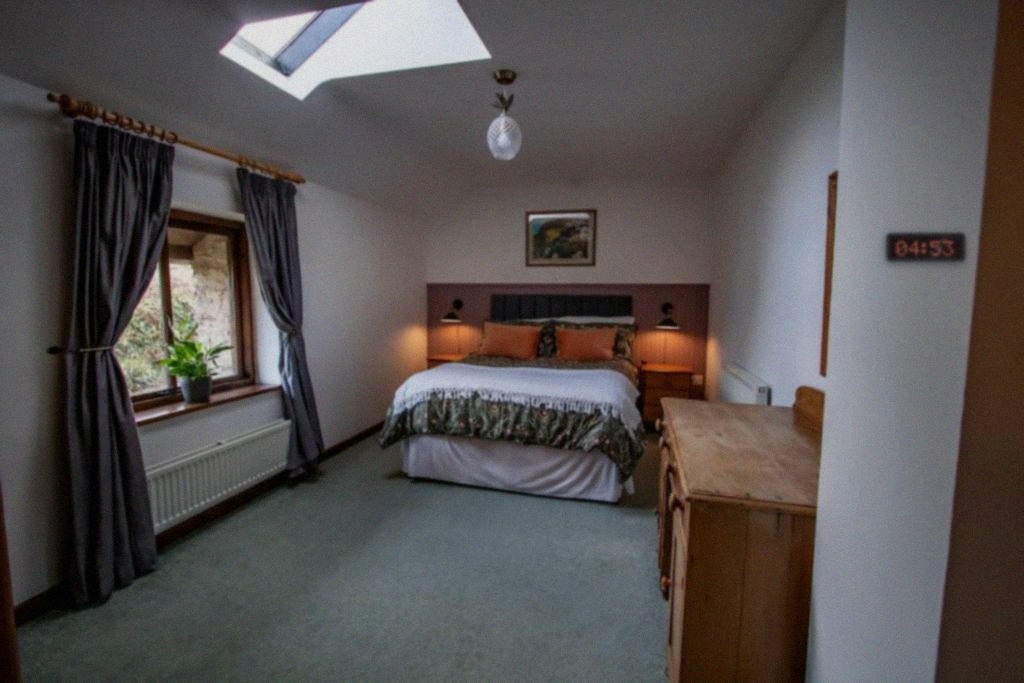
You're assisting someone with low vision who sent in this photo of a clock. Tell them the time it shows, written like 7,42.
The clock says 4,53
